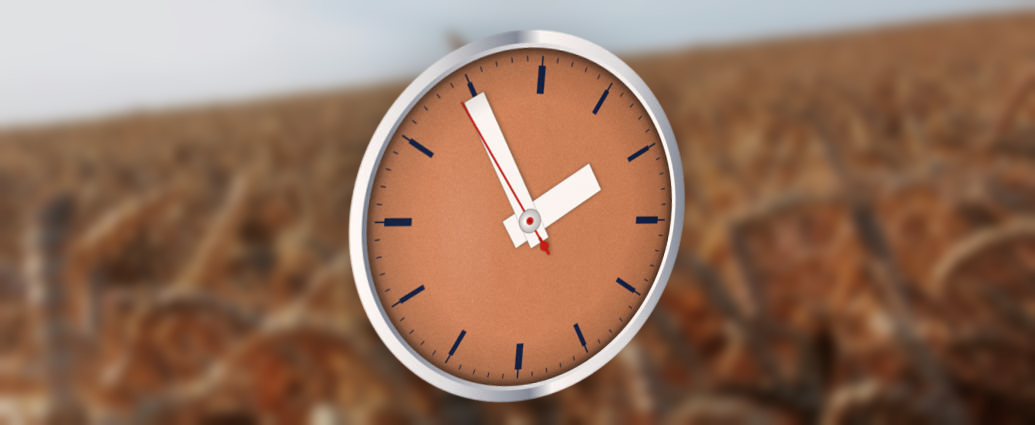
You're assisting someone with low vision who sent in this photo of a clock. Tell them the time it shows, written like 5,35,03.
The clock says 1,54,54
